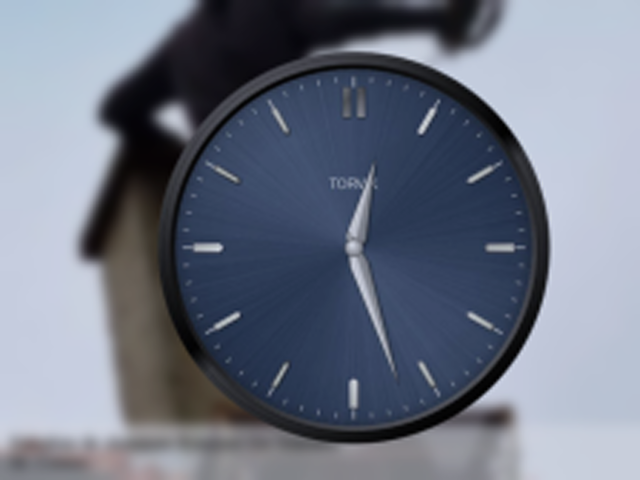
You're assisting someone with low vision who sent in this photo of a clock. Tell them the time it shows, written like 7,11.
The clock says 12,27
